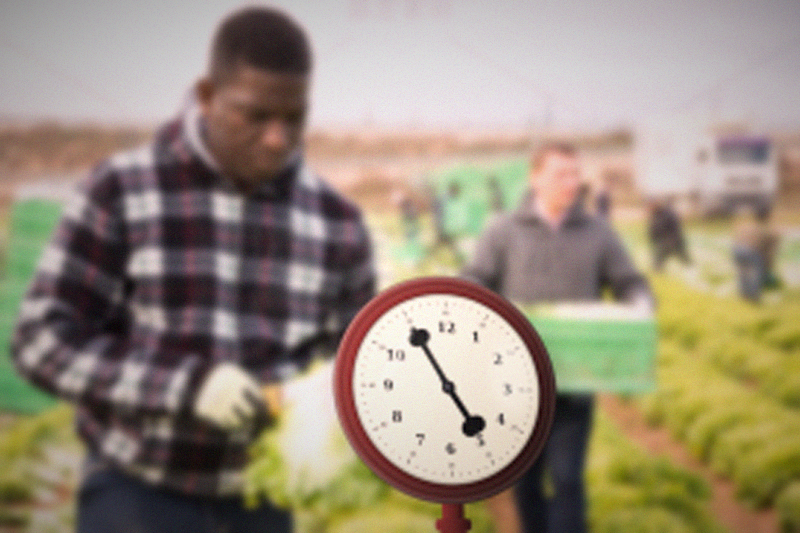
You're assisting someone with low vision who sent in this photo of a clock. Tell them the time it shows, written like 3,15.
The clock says 4,55
